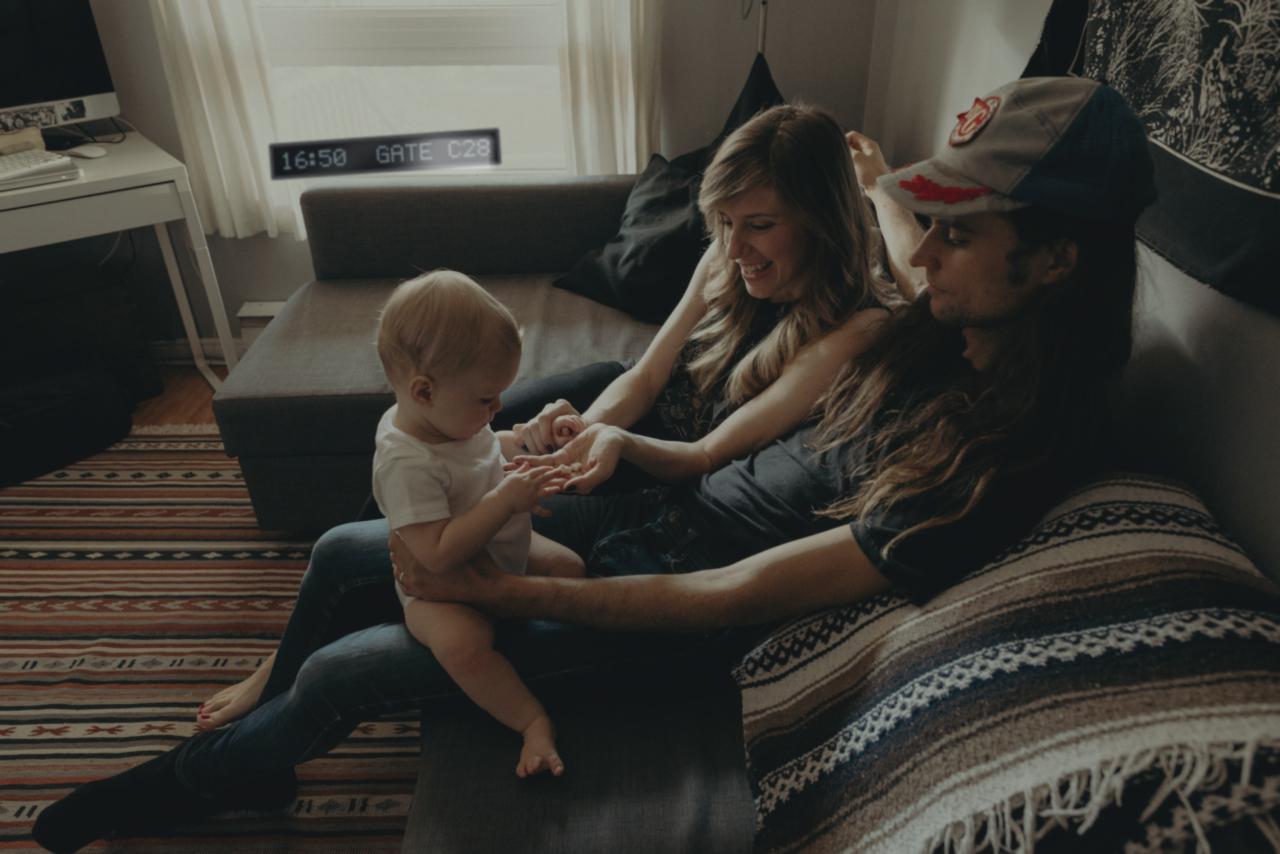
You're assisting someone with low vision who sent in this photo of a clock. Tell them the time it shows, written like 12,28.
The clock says 16,50
